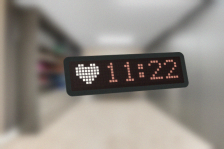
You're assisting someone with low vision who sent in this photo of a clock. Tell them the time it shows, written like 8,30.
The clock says 11,22
